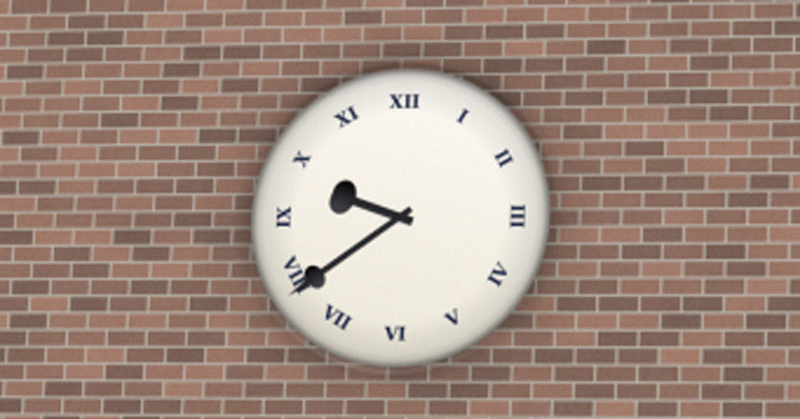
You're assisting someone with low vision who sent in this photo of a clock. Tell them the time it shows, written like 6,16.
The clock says 9,39
